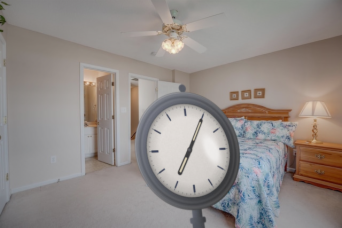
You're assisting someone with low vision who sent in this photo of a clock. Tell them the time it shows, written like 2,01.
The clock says 7,05
